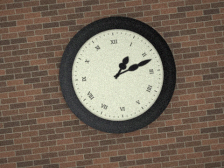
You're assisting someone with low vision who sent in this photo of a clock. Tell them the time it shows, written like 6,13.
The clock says 1,12
